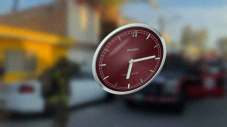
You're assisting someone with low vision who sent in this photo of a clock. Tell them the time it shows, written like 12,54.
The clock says 6,14
